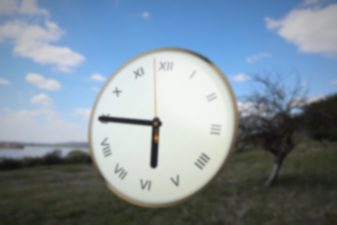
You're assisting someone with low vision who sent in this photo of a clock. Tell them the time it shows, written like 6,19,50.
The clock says 5,44,58
